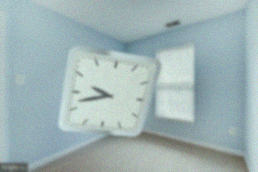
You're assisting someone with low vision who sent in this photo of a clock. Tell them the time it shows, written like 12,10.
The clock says 9,42
